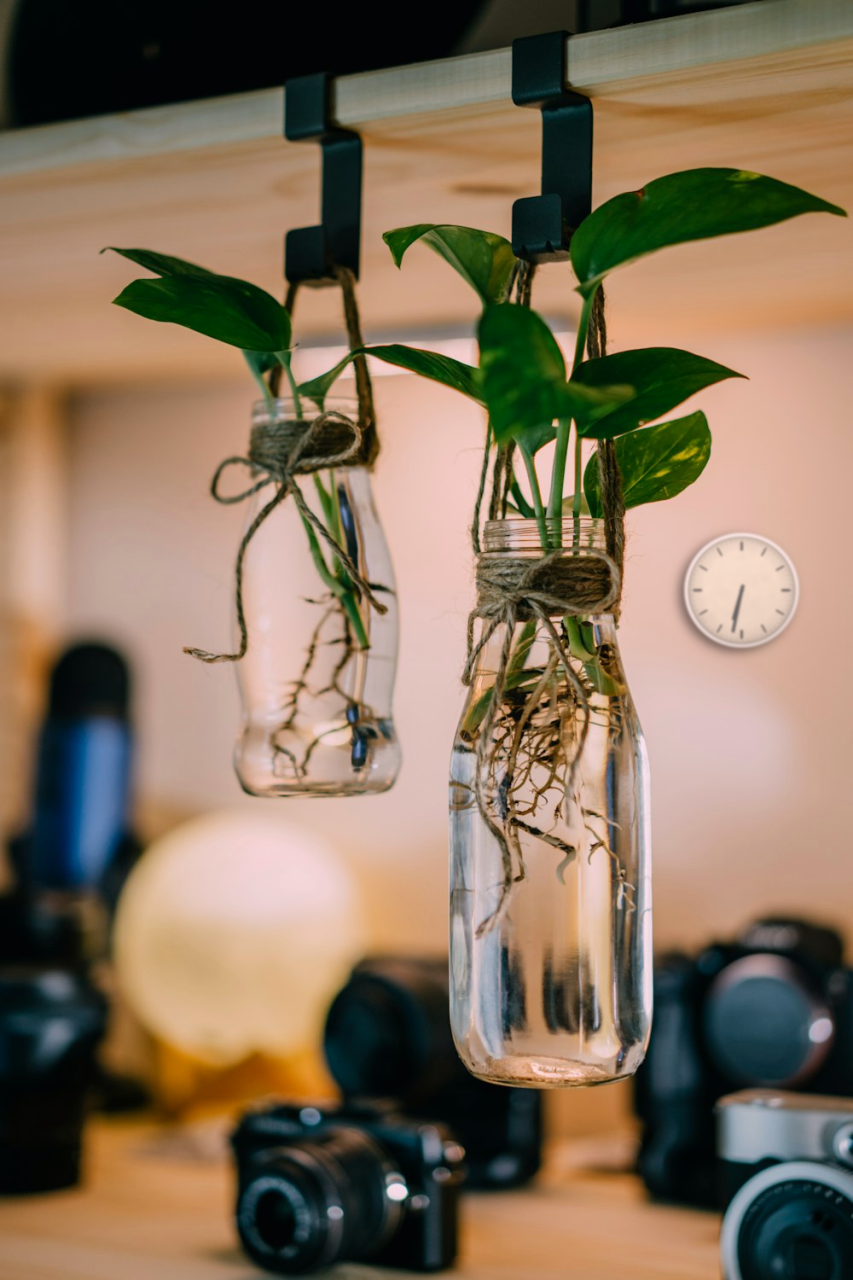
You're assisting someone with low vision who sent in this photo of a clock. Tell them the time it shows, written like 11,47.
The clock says 6,32
